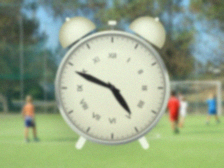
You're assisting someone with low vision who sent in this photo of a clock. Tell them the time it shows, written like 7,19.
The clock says 4,49
